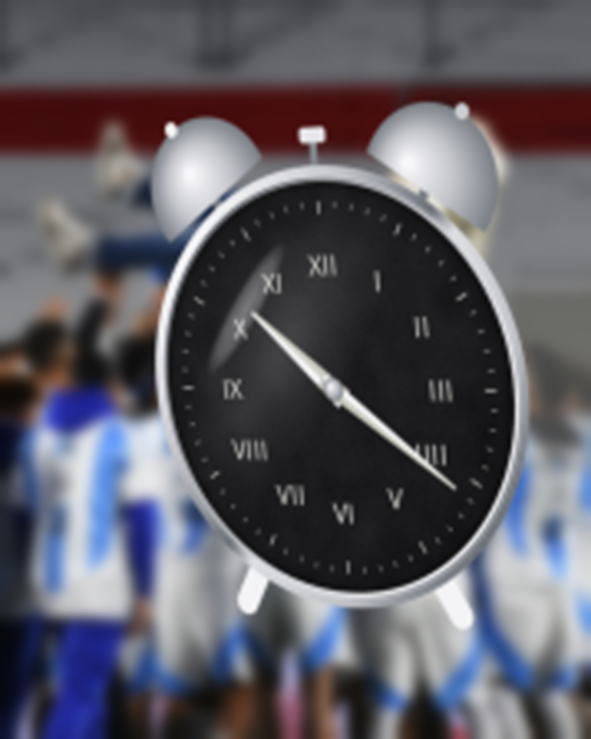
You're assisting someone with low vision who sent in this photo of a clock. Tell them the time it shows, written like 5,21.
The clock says 10,21
